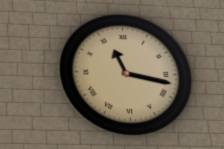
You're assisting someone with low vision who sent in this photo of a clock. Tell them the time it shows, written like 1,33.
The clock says 11,17
